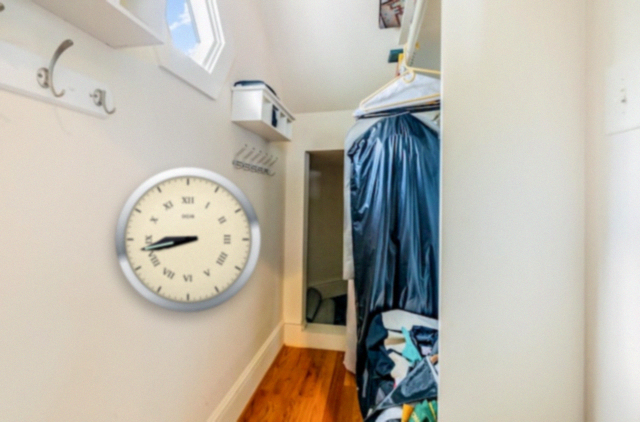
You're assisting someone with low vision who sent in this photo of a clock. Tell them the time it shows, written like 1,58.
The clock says 8,43
